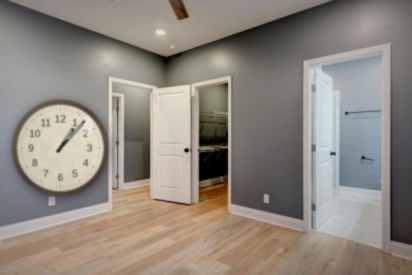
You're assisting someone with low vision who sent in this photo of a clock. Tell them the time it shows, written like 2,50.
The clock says 1,07
